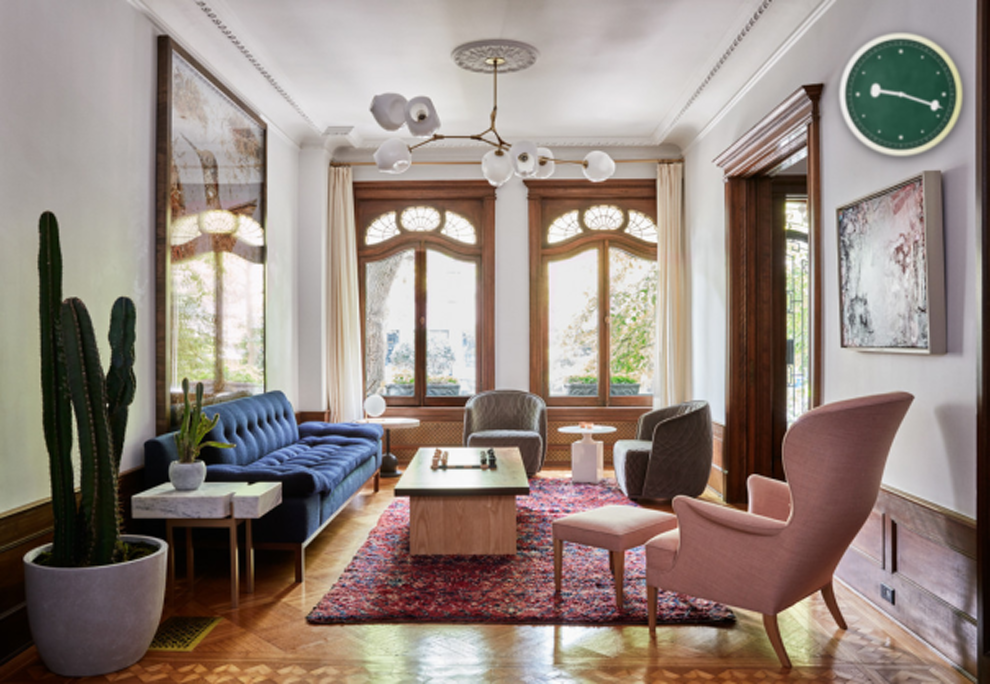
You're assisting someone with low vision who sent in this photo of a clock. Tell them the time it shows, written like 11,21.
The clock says 9,18
